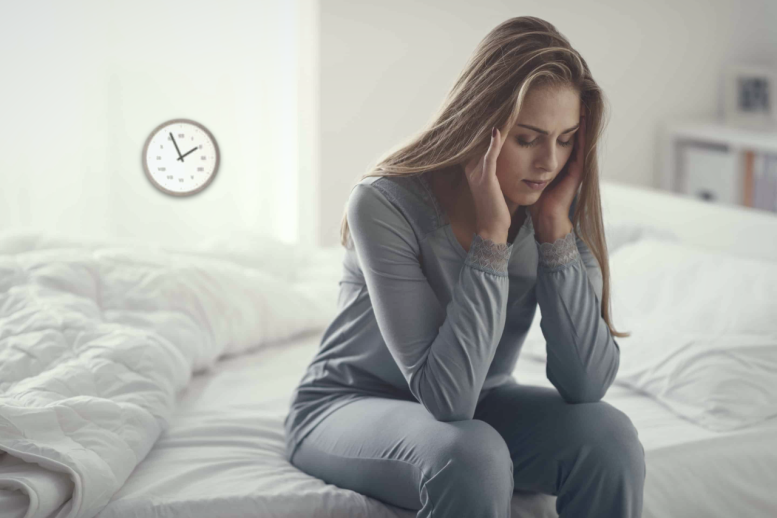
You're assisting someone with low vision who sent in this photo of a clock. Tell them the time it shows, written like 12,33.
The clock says 1,56
